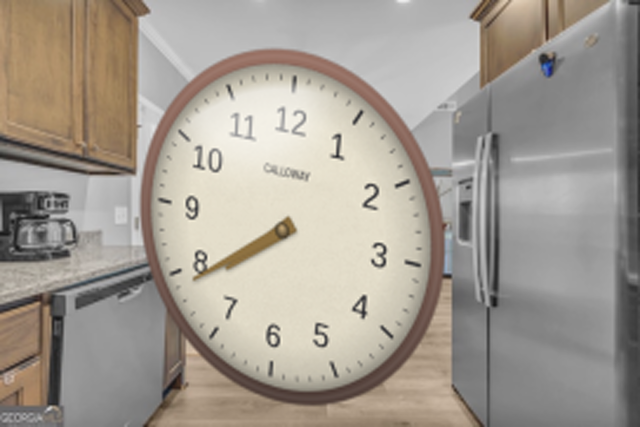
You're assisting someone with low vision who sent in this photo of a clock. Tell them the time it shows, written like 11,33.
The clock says 7,39
